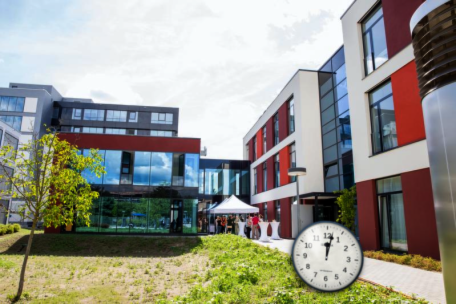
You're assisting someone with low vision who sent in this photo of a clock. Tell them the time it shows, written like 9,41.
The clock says 12,02
